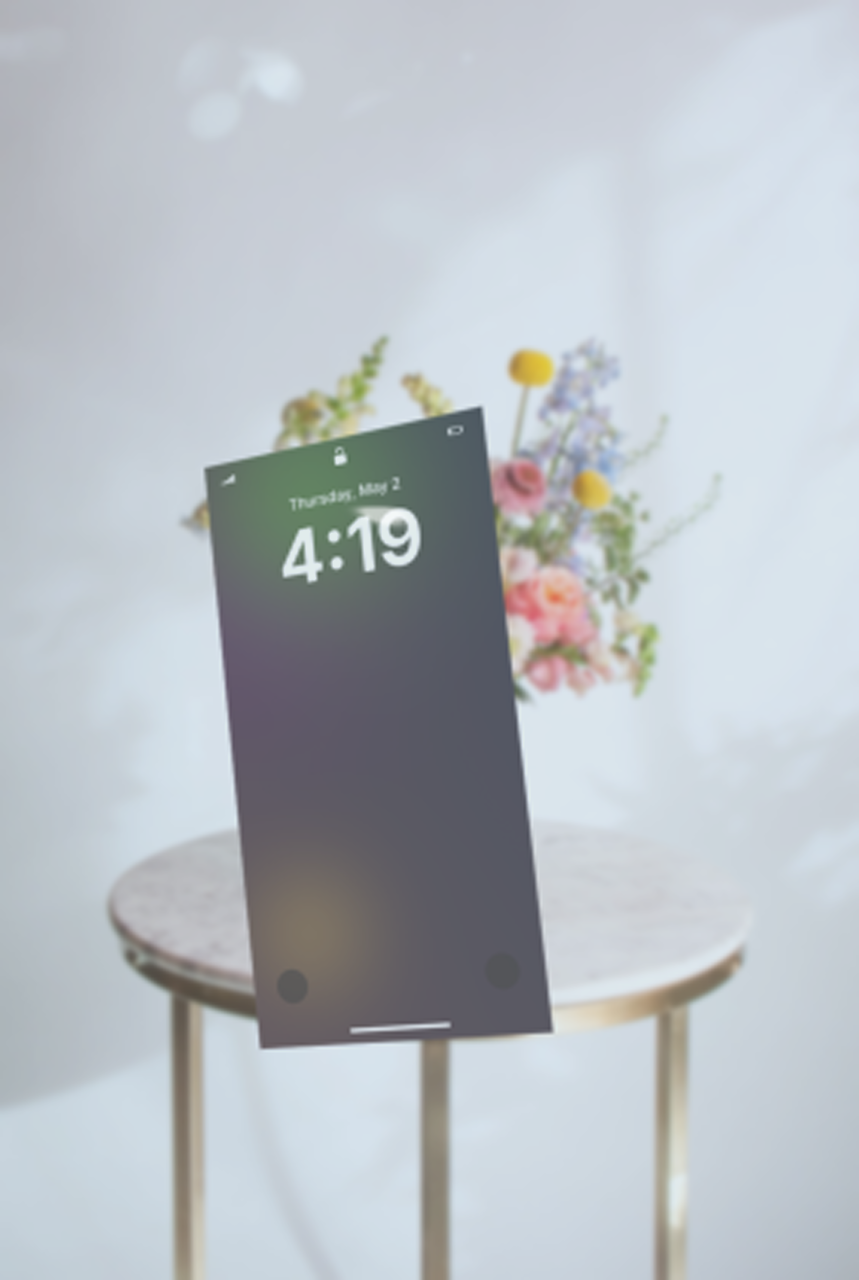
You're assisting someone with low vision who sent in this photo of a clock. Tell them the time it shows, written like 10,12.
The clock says 4,19
